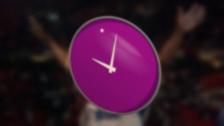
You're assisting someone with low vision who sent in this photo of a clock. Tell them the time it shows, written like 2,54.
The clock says 10,04
